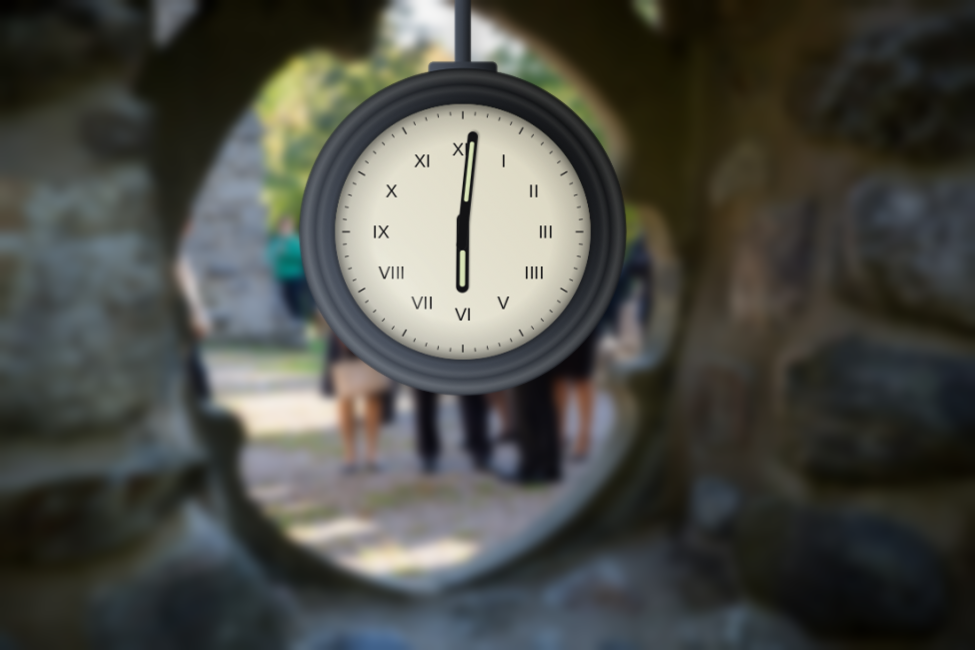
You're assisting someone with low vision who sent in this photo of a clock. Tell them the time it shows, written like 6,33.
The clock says 6,01
